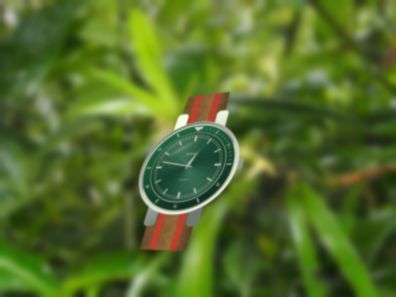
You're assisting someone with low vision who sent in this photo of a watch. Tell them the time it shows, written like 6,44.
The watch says 12,47
